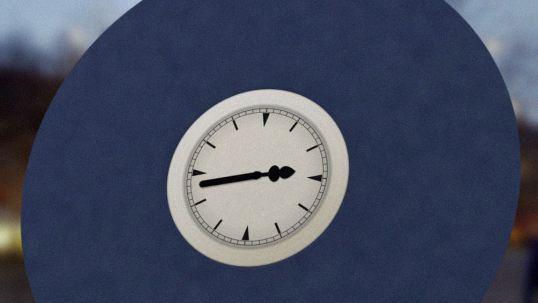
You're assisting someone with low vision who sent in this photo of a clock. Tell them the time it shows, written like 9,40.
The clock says 2,43
